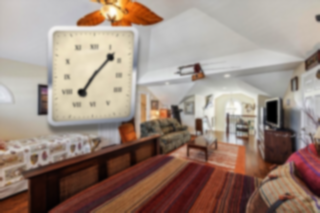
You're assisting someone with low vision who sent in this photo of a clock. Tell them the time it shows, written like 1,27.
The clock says 7,07
